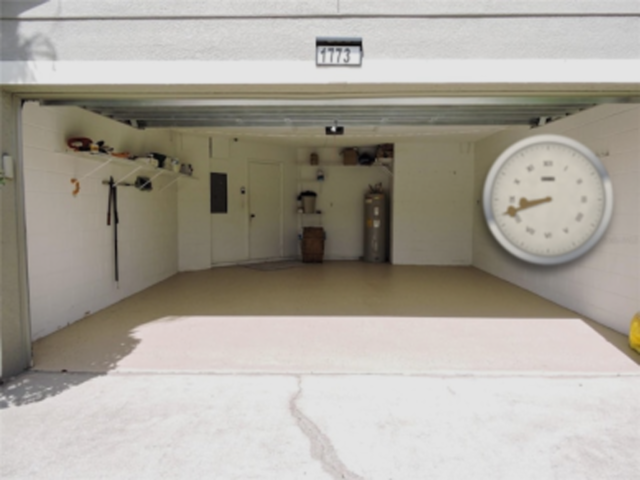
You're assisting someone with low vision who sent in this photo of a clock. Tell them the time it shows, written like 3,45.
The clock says 8,42
